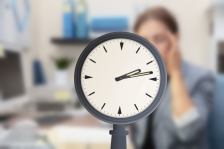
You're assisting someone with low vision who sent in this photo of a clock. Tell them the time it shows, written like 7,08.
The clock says 2,13
